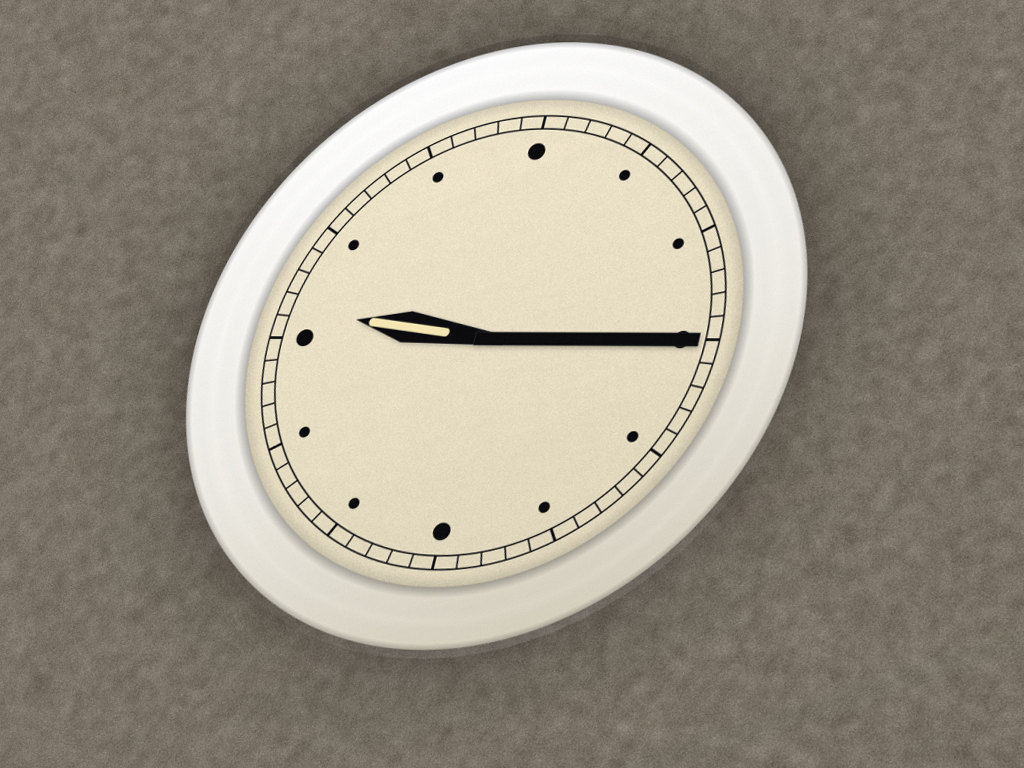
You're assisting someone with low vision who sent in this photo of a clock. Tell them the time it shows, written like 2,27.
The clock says 9,15
